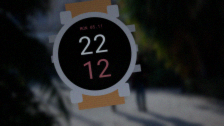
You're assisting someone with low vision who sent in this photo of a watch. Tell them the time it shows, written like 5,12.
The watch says 22,12
